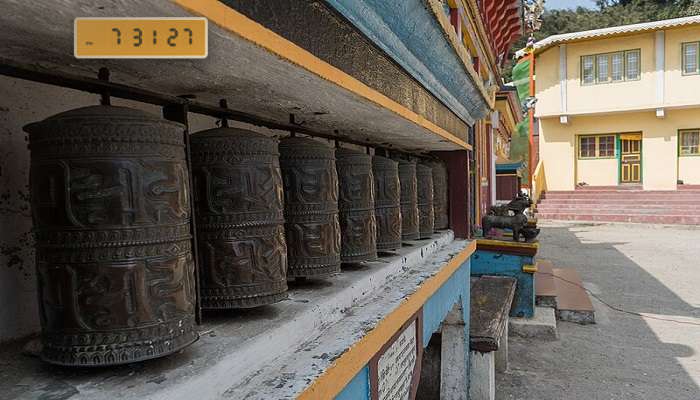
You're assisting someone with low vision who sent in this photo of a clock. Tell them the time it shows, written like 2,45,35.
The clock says 7,31,27
